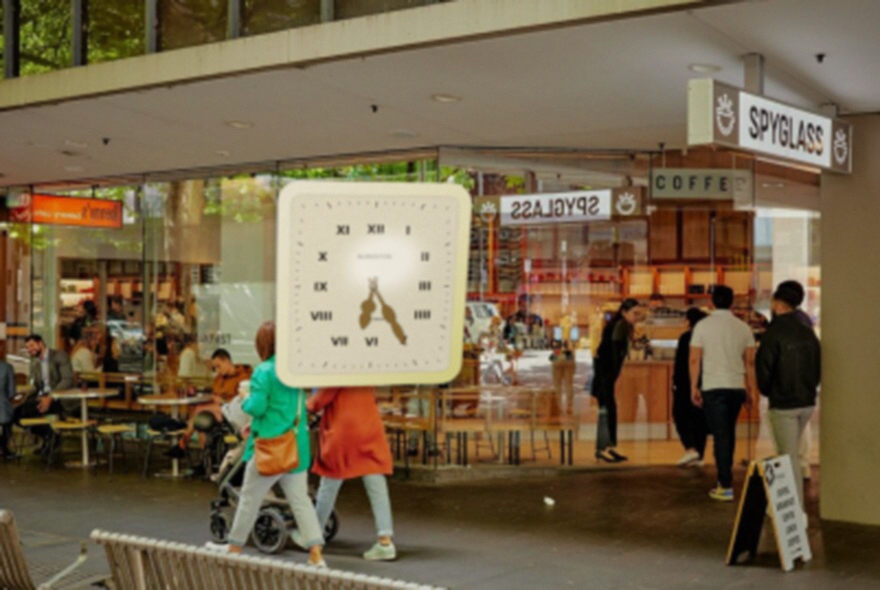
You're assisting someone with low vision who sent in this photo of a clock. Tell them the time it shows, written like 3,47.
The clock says 6,25
